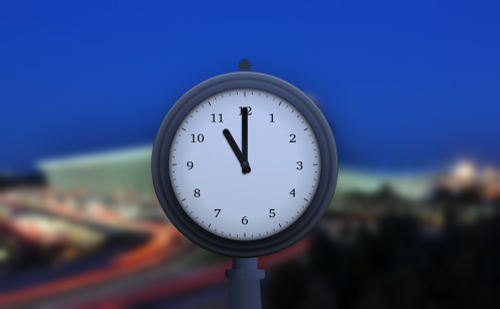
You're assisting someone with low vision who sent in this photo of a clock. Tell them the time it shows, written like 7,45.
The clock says 11,00
